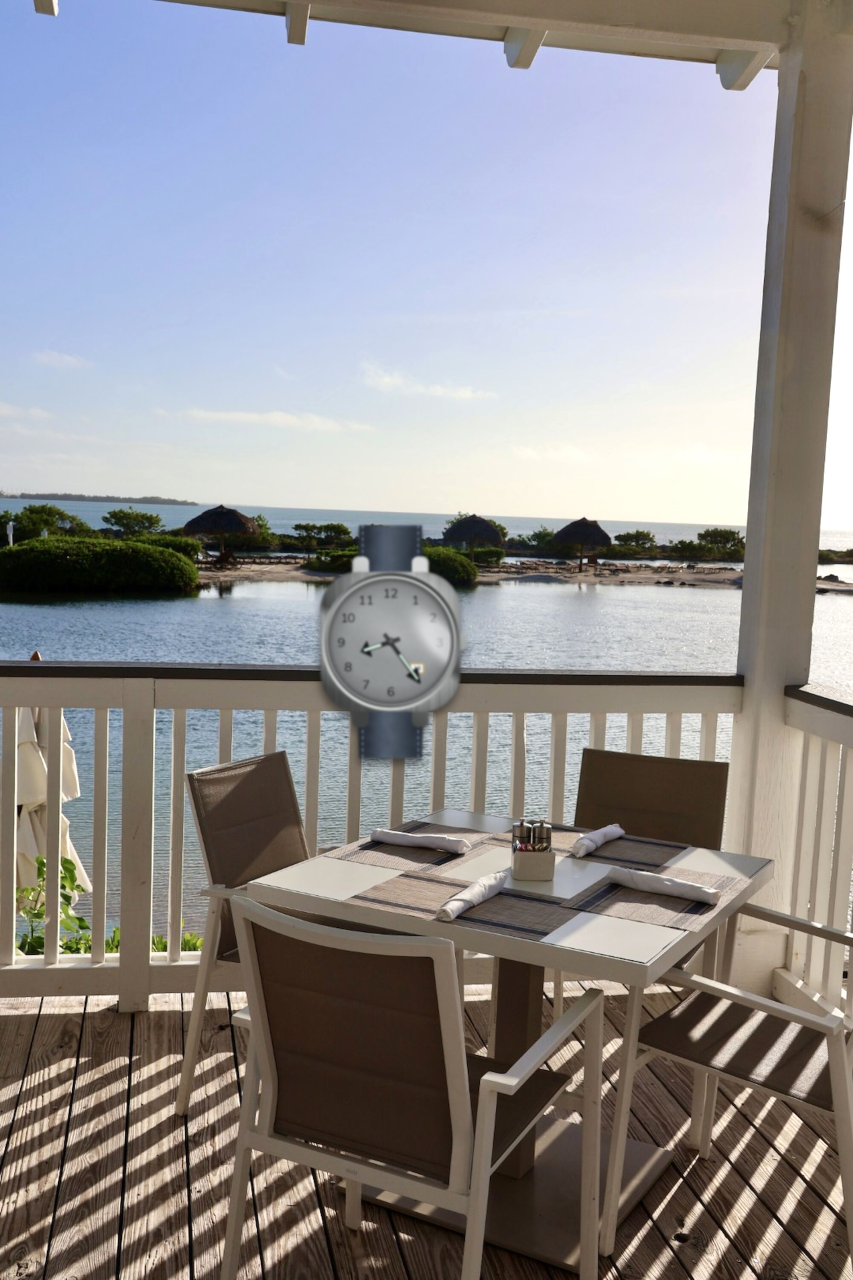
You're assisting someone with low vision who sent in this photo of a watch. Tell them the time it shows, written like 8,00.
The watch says 8,24
